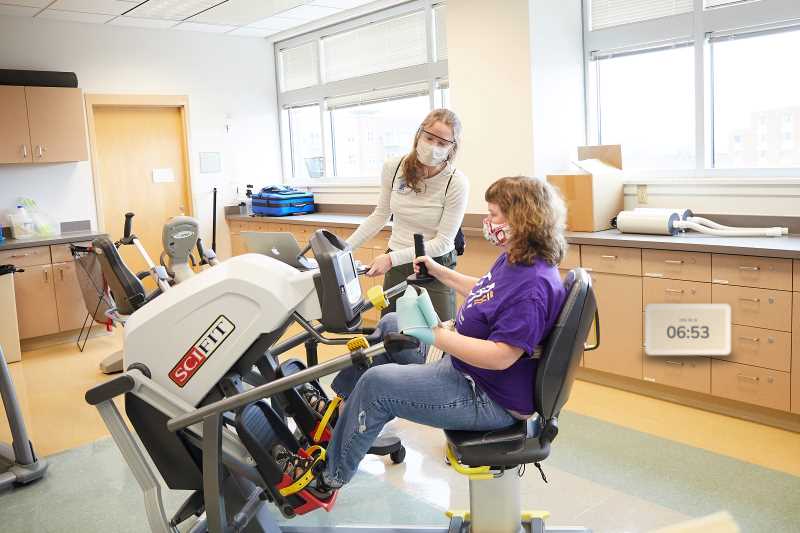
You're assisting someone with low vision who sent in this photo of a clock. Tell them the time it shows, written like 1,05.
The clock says 6,53
